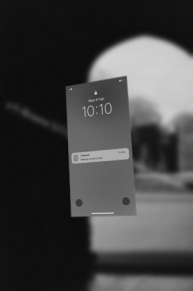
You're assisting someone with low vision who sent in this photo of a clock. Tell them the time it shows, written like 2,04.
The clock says 10,10
